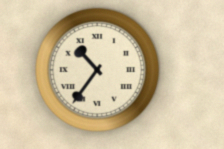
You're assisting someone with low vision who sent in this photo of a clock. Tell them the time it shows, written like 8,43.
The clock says 10,36
